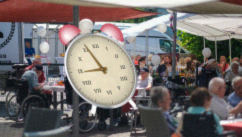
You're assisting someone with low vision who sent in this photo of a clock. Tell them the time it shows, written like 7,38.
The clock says 8,56
